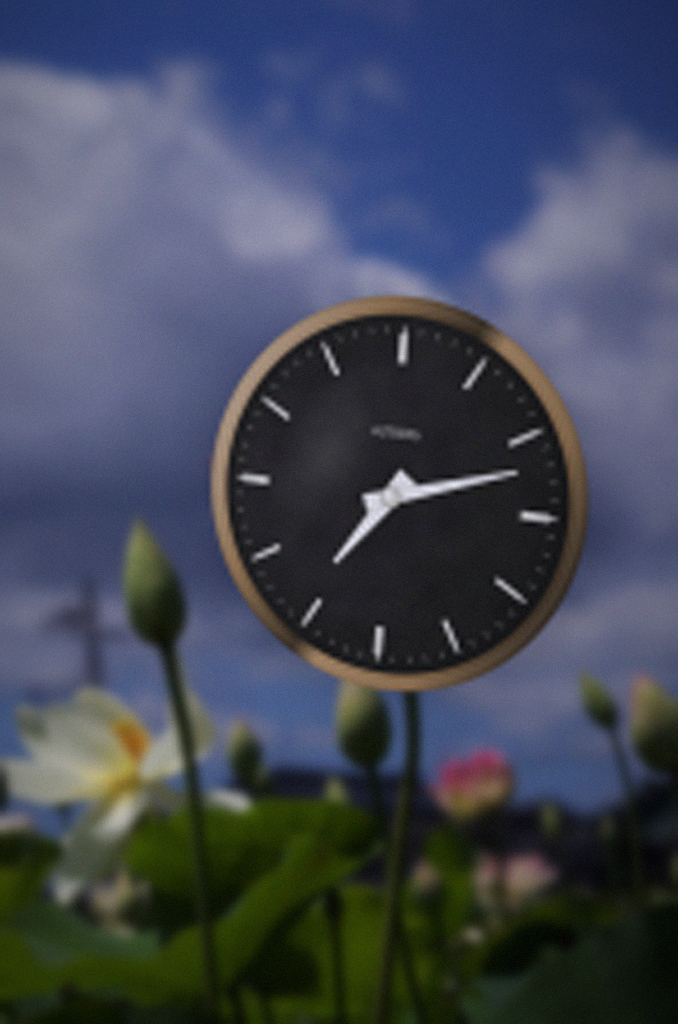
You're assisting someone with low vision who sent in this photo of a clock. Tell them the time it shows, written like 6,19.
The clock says 7,12
